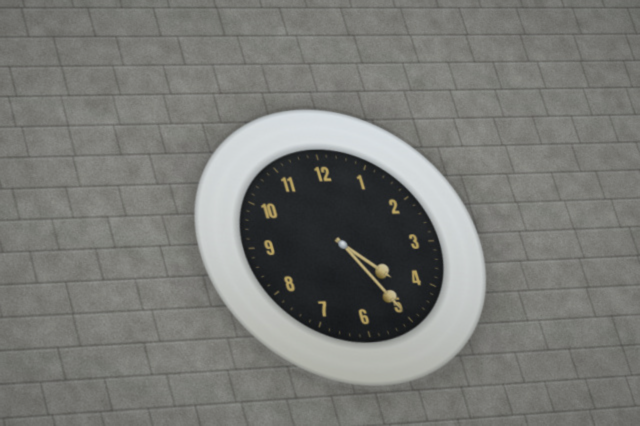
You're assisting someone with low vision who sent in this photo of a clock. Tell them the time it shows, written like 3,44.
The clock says 4,25
